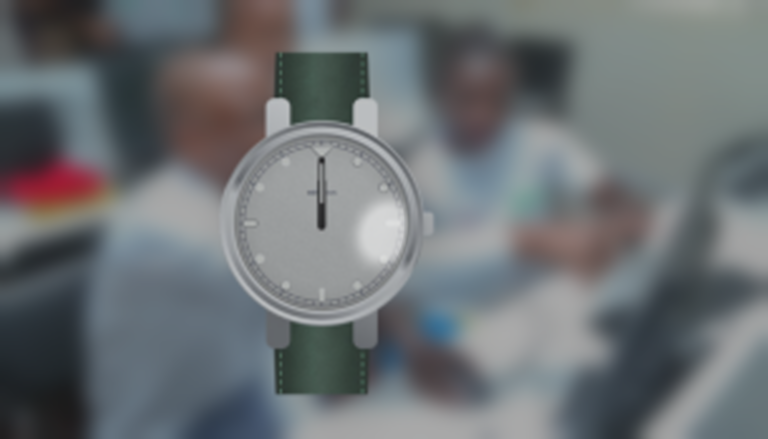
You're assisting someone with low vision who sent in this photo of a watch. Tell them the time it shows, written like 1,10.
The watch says 12,00
